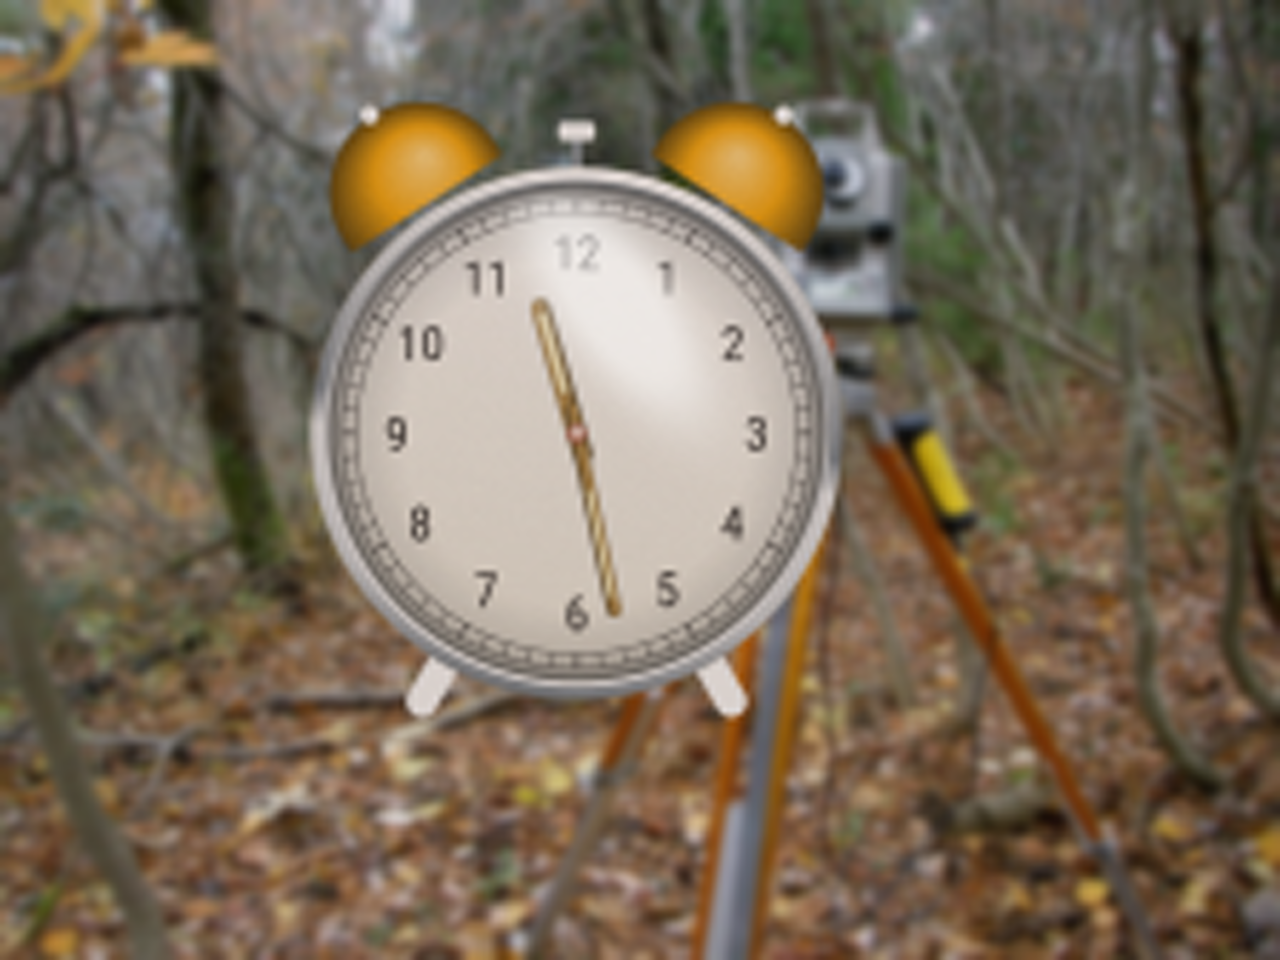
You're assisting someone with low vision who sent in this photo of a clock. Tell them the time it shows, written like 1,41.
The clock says 11,28
